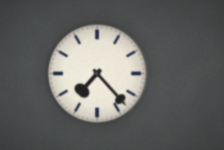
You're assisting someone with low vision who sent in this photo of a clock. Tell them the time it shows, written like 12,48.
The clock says 7,23
